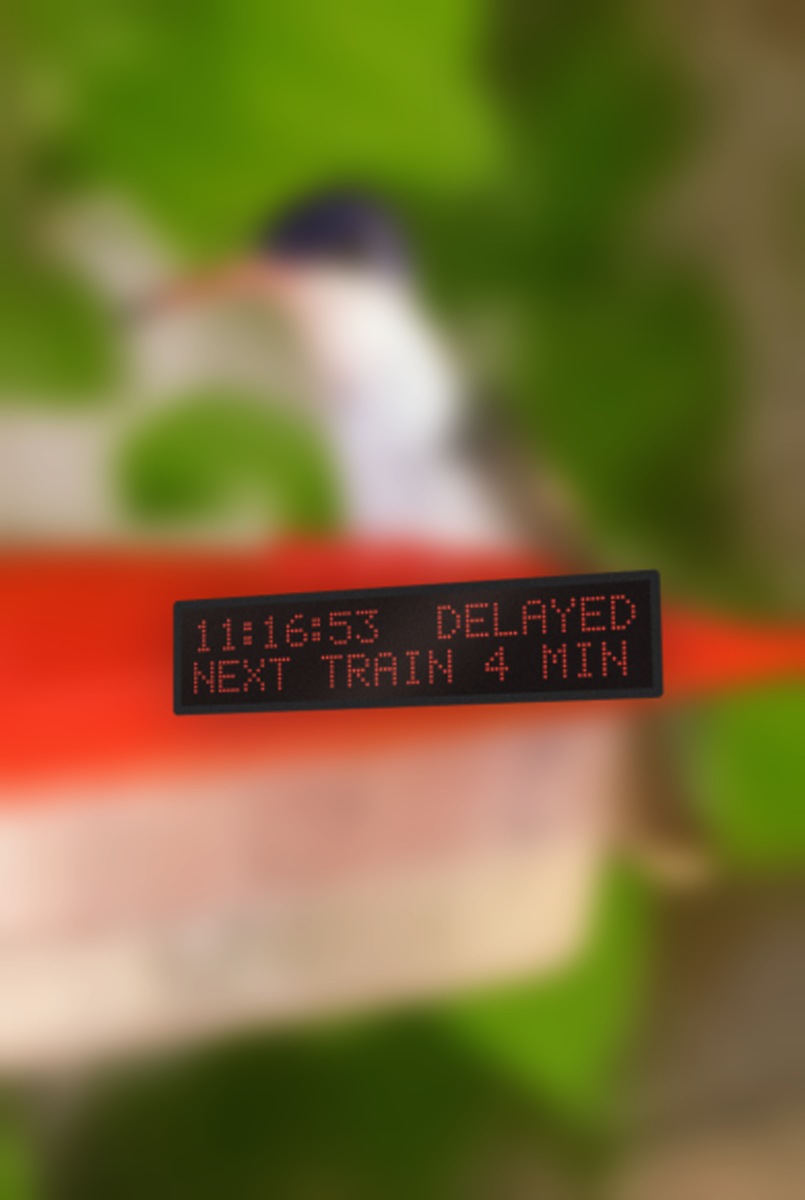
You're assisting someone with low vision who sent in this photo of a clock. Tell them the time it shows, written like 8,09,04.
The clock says 11,16,53
